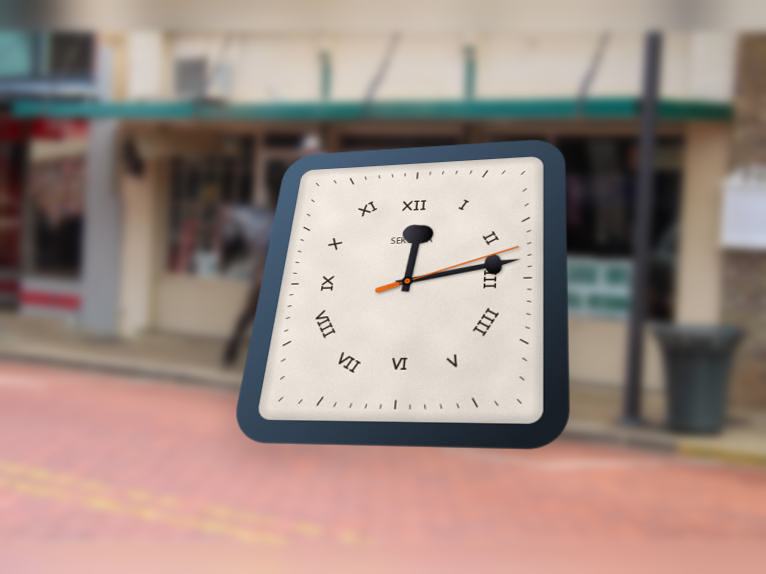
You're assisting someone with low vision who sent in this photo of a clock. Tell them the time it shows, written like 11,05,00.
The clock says 12,13,12
